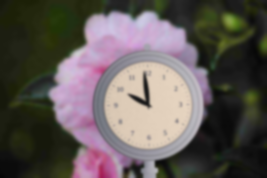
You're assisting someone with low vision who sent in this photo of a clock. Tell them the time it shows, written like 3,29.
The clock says 9,59
